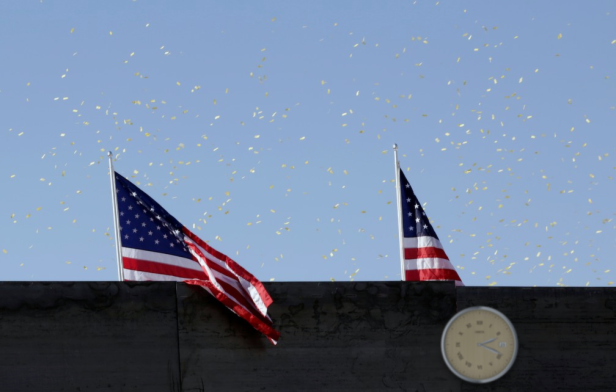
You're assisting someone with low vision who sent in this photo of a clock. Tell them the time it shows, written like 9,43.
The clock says 2,19
